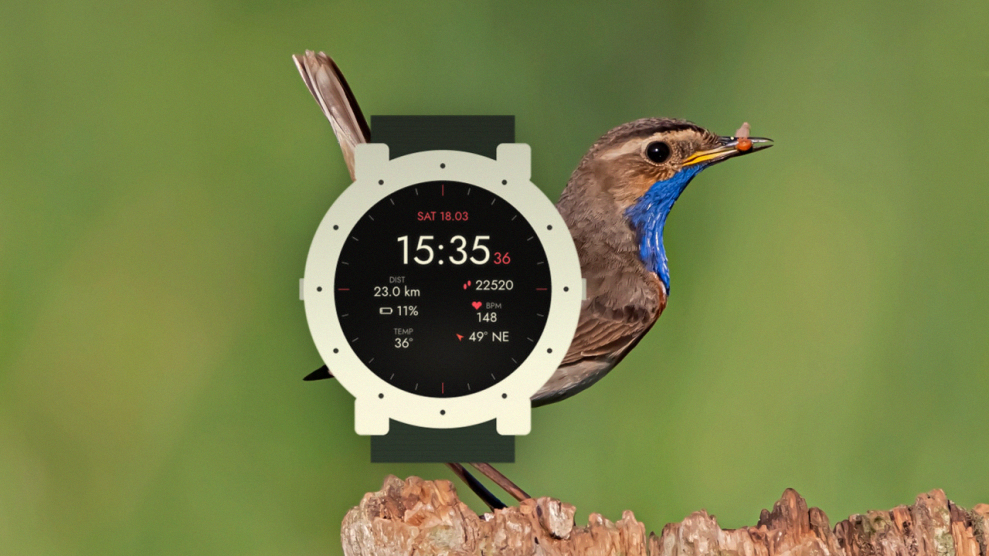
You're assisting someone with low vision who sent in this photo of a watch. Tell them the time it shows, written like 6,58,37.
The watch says 15,35,36
